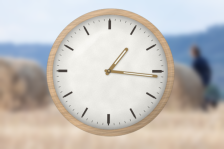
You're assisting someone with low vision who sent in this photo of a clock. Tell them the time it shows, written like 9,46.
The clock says 1,16
